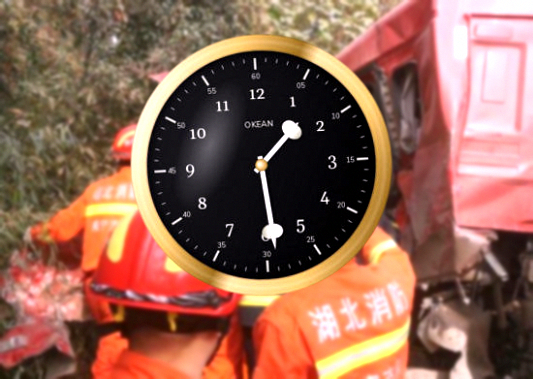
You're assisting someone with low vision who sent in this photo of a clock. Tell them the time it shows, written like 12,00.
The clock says 1,29
